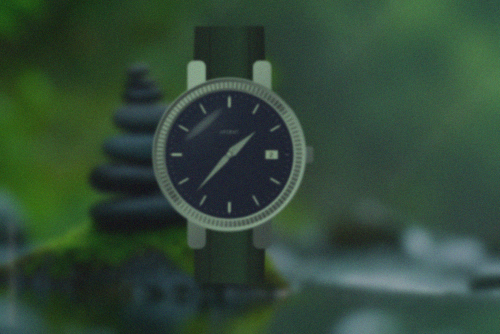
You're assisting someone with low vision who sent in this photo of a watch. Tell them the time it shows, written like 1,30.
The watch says 1,37
